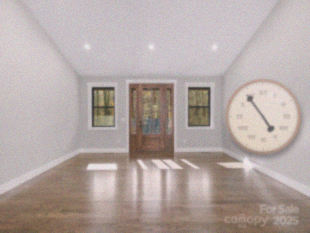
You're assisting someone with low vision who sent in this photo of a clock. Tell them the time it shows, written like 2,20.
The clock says 4,54
